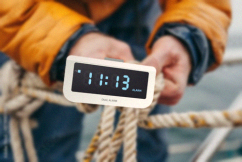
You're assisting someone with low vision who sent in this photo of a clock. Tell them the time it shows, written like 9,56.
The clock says 11,13
